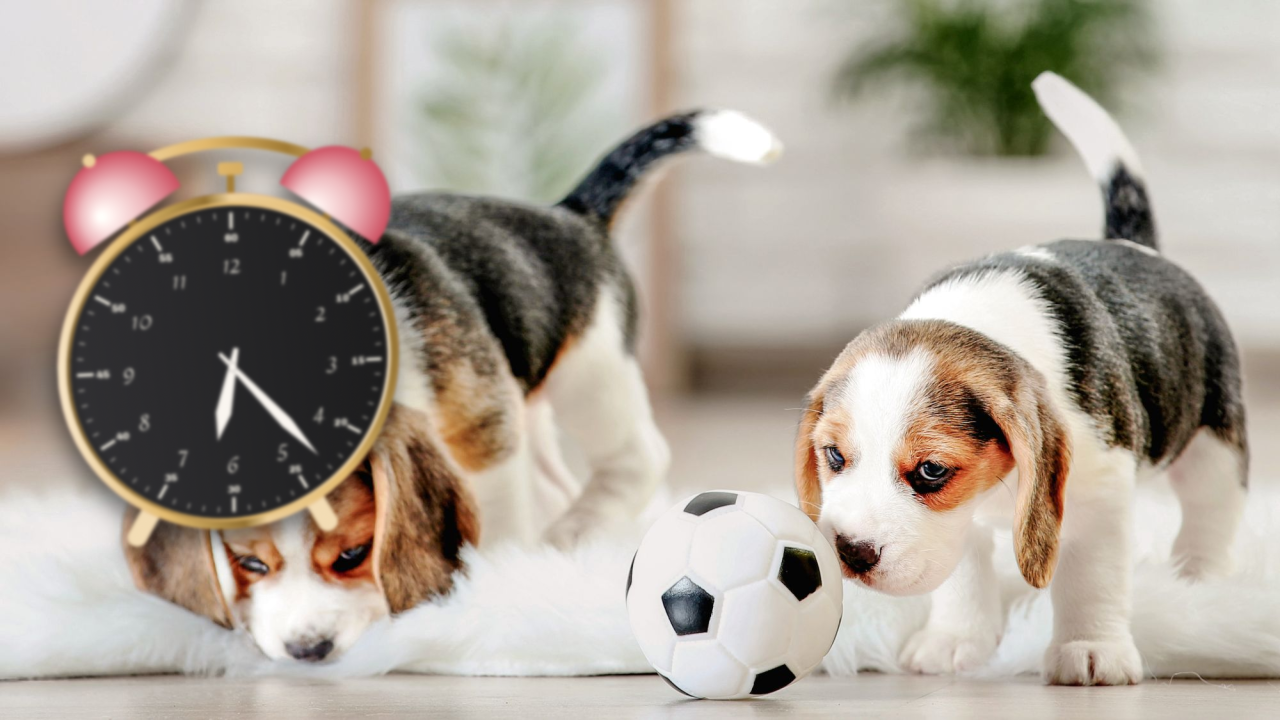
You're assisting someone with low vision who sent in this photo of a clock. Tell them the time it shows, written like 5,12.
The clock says 6,23
